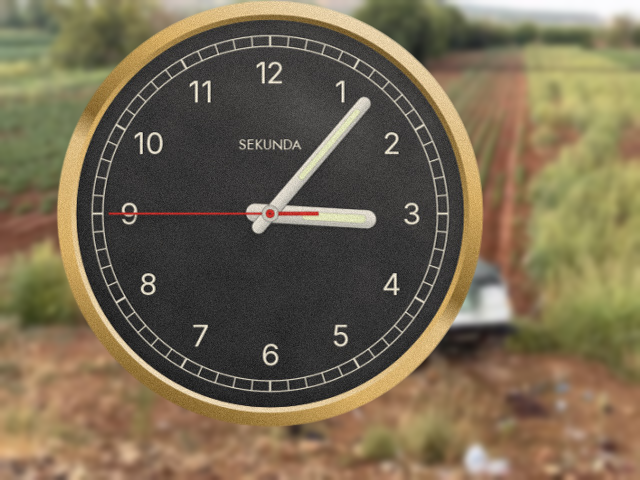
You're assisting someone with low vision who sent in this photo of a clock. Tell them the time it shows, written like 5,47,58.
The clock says 3,06,45
